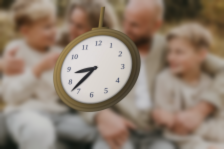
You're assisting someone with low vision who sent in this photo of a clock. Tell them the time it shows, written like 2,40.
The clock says 8,37
